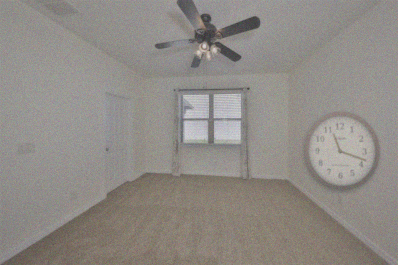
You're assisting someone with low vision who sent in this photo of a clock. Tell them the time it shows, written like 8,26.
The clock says 11,18
